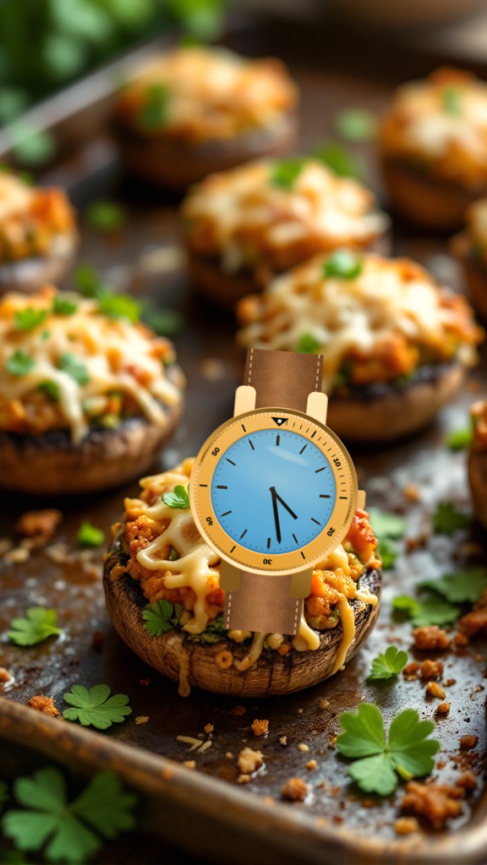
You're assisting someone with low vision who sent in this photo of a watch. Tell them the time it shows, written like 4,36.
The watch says 4,28
